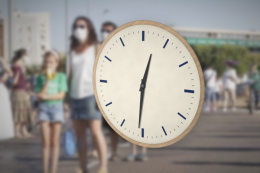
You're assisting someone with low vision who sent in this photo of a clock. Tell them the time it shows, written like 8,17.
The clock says 12,31
